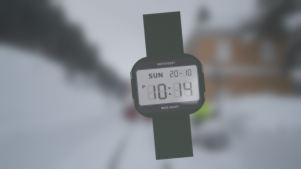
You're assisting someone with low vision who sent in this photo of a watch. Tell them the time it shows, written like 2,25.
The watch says 10,14
